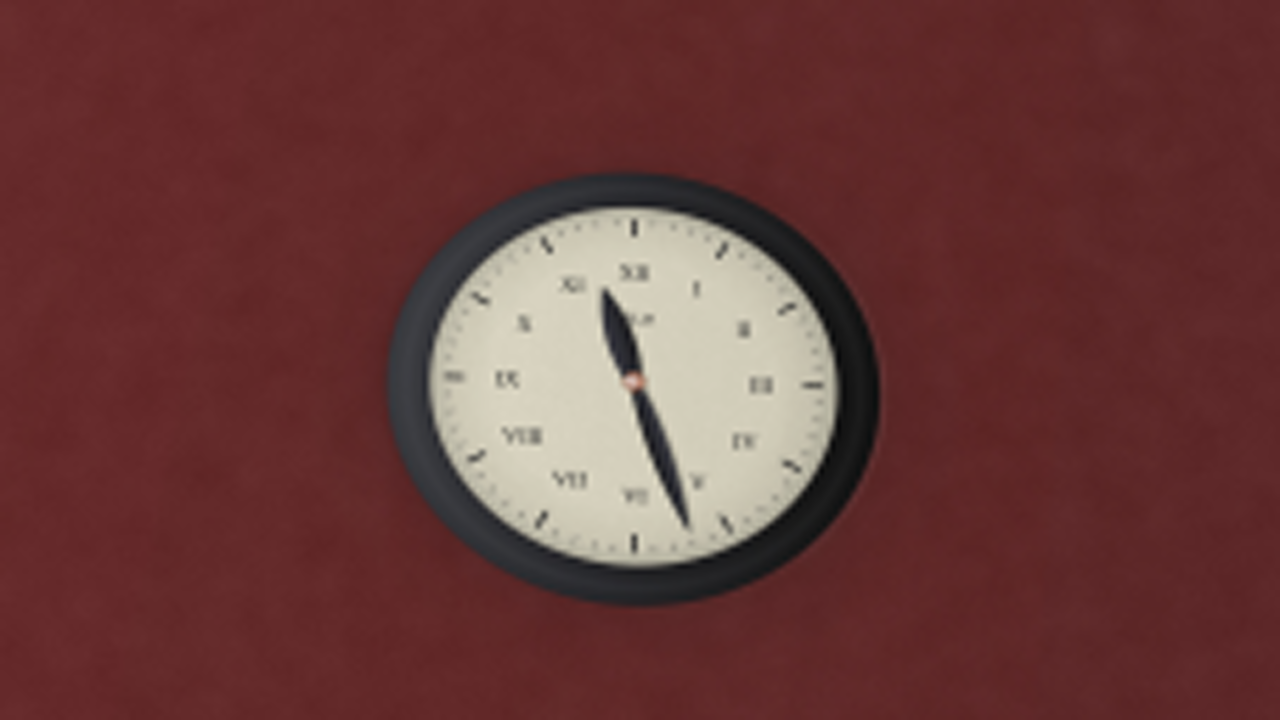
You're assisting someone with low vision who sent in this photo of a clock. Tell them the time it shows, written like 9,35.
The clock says 11,27
